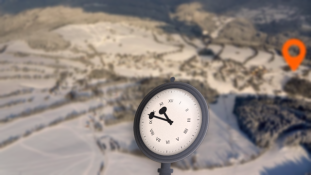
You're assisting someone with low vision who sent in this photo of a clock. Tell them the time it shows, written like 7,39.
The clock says 10,48
